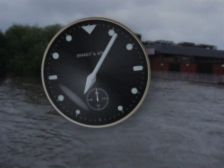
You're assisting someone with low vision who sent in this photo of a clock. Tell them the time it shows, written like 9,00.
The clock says 7,06
